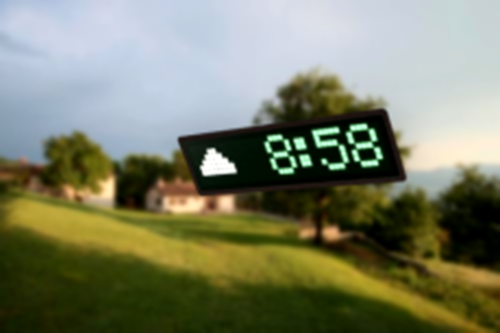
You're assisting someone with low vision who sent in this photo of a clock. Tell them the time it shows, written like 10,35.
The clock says 8,58
